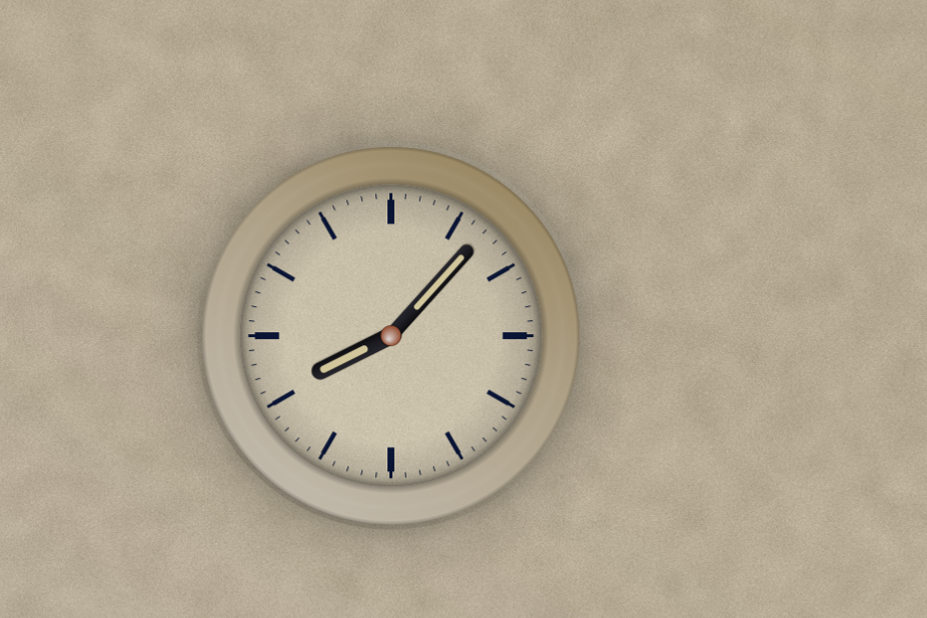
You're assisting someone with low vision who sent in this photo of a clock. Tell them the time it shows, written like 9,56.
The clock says 8,07
